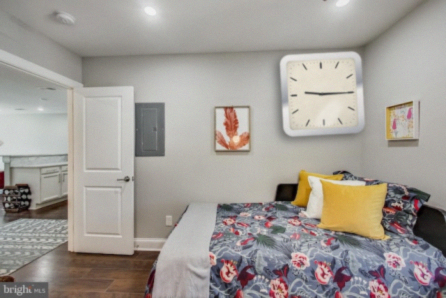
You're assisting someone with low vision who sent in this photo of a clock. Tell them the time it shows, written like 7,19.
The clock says 9,15
